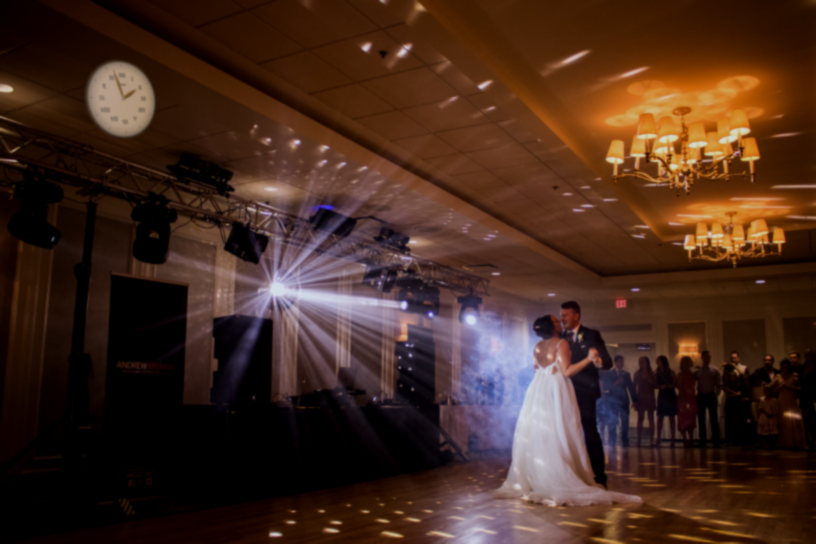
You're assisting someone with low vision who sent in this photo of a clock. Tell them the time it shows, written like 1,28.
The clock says 1,57
